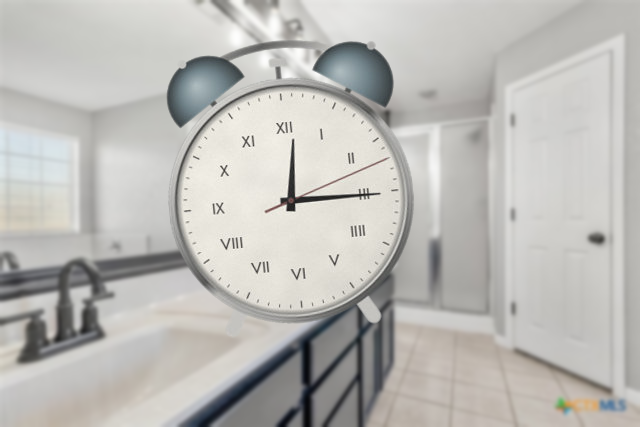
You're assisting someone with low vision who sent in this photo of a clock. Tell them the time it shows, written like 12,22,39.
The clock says 12,15,12
